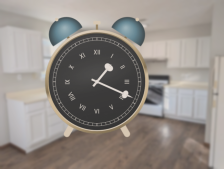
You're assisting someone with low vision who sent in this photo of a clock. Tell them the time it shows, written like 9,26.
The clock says 1,19
